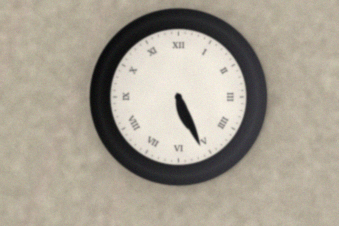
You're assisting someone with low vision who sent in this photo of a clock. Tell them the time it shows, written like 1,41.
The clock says 5,26
